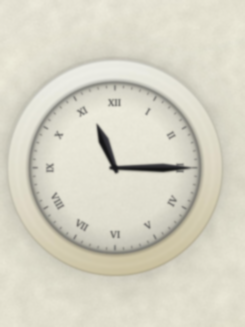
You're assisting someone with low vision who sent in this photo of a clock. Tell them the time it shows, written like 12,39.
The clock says 11,15
